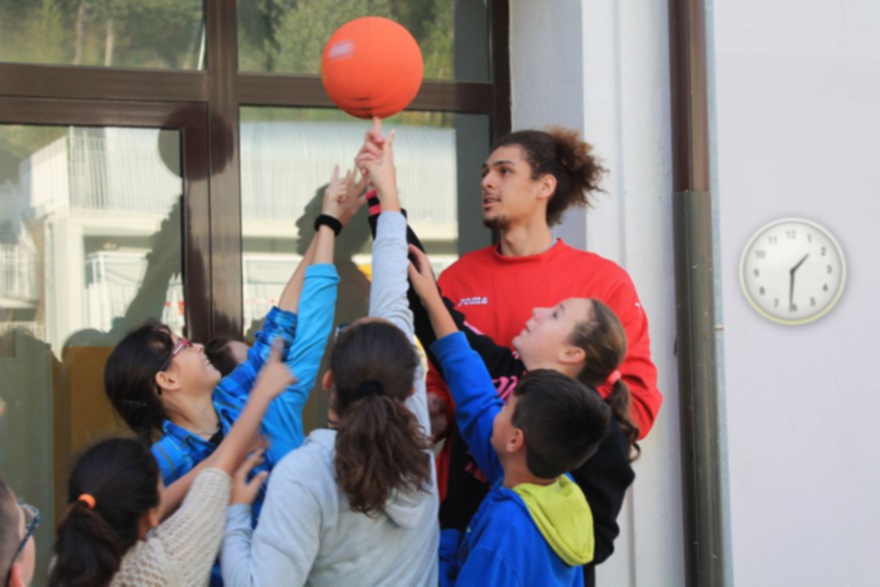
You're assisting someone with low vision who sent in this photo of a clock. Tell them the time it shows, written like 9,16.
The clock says 1,31
